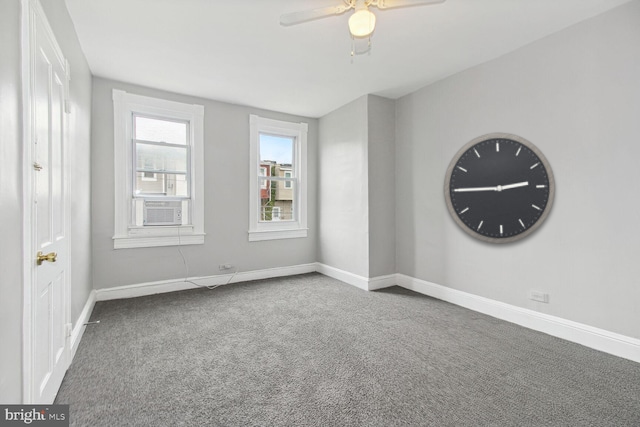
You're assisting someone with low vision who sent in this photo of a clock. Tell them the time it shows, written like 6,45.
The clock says 2,45
